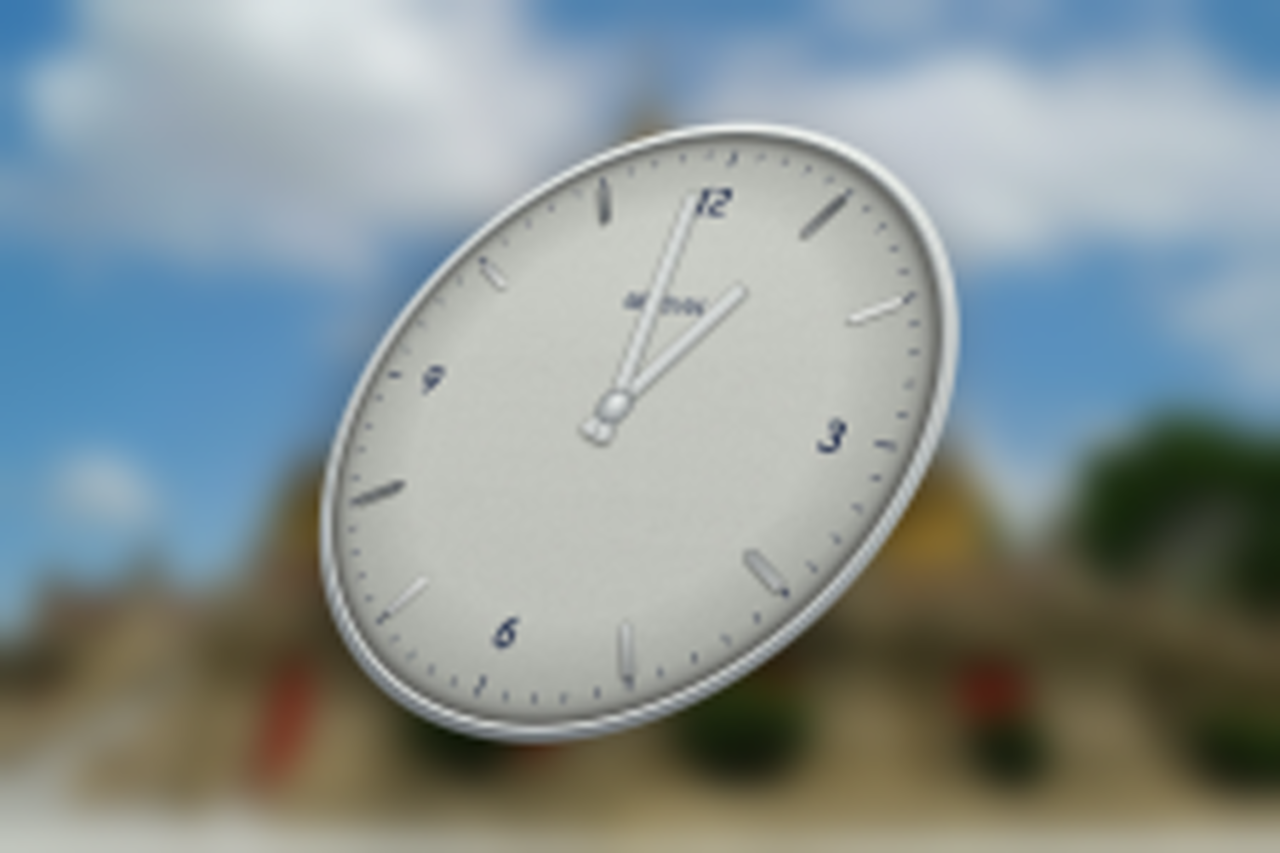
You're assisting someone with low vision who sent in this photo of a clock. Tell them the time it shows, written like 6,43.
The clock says 12,59
